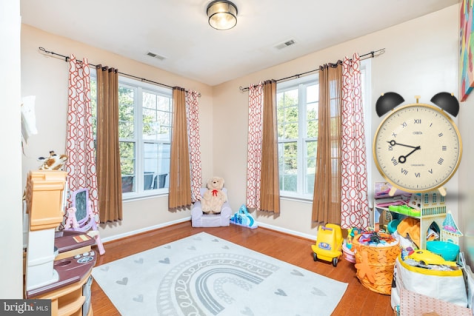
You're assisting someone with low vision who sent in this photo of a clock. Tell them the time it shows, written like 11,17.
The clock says 7,47
